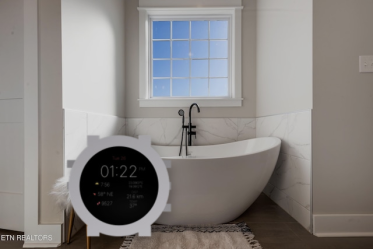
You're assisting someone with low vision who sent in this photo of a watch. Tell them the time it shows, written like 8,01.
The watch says 1,22
